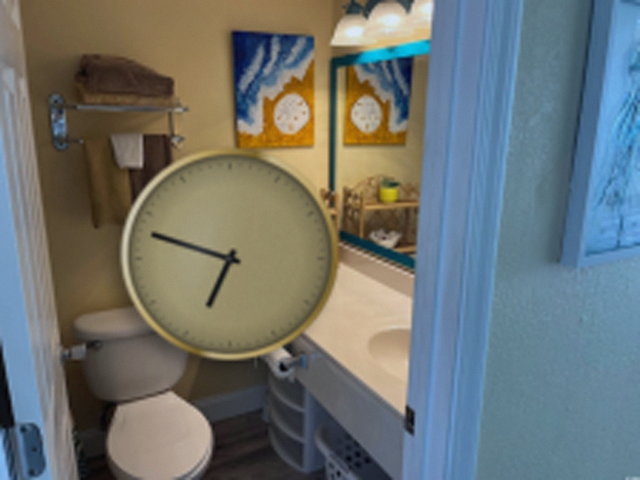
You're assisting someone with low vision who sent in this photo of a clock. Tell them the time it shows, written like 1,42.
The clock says 6,48
